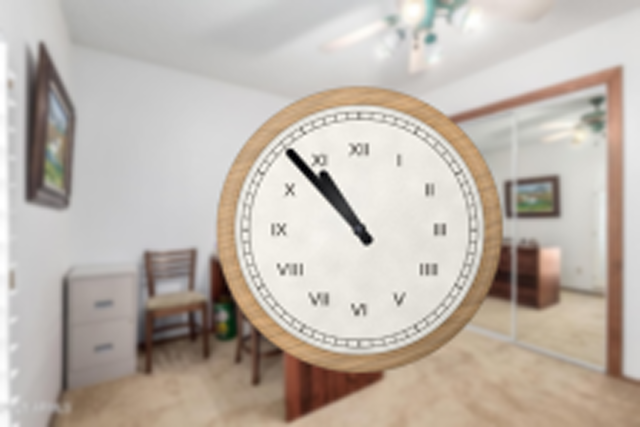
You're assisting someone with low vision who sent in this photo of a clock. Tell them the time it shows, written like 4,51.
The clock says 10,53
